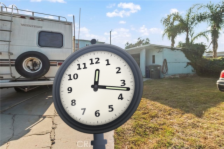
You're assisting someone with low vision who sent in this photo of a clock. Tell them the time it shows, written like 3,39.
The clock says 12,17
